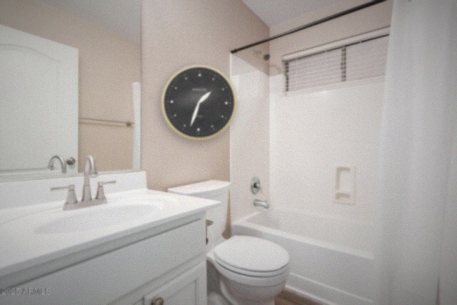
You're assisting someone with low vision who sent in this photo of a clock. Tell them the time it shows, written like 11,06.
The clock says 1,33
